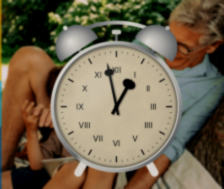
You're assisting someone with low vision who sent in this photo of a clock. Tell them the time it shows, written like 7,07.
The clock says 12,58
